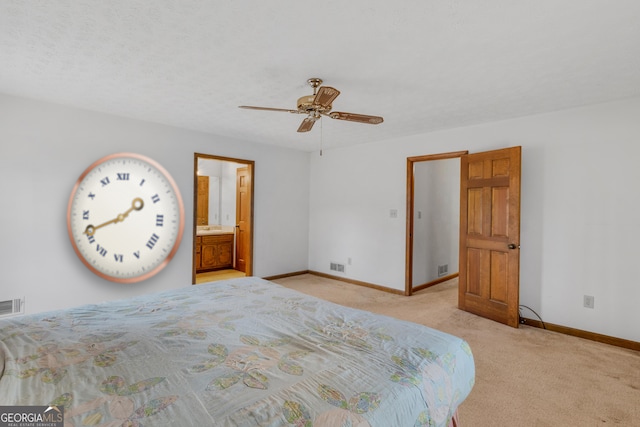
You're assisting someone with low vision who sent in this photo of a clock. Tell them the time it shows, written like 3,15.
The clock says 1,41
